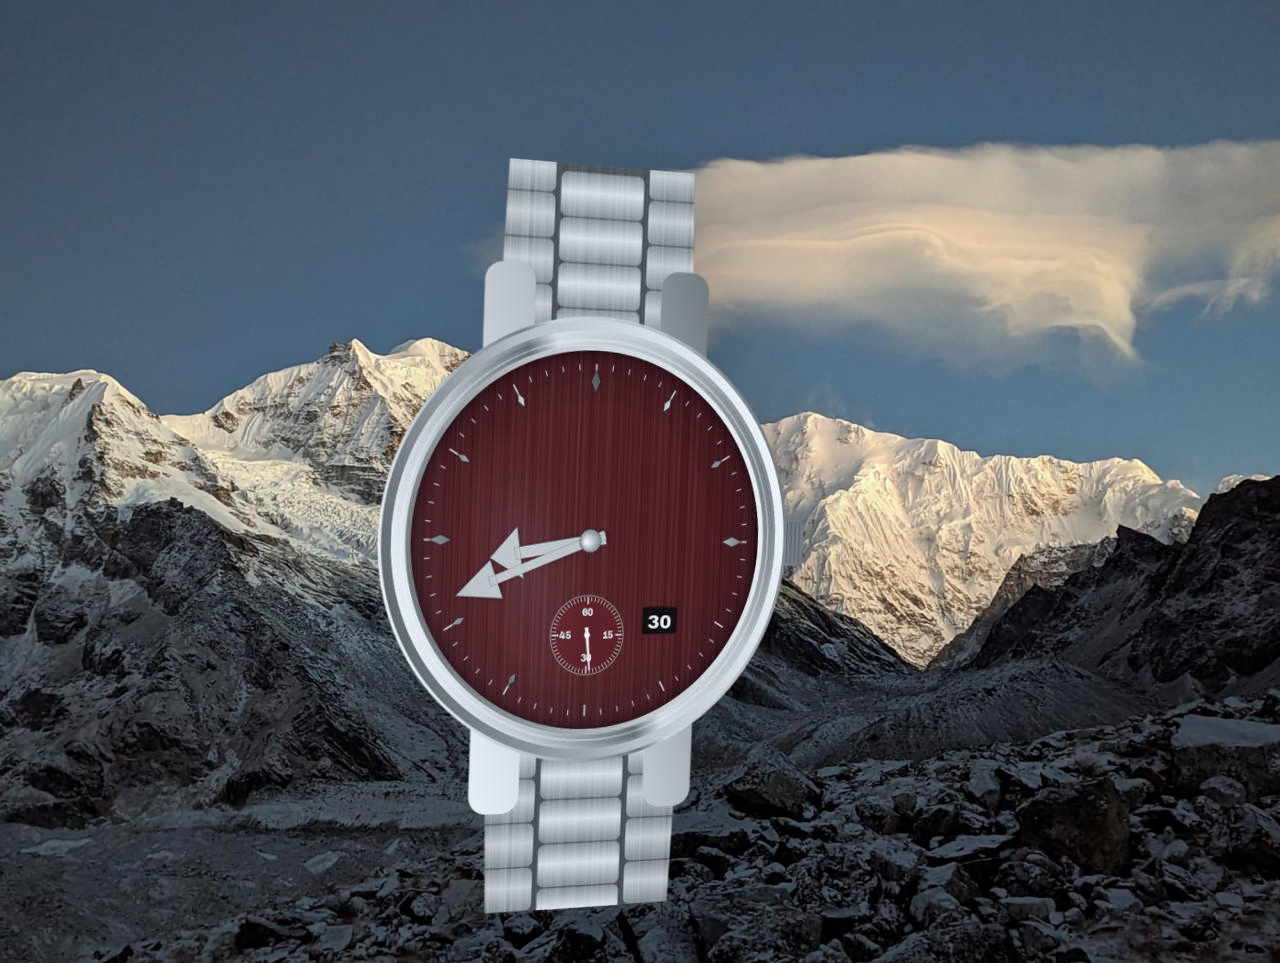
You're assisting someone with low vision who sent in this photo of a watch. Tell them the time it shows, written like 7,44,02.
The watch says 8,41,29
